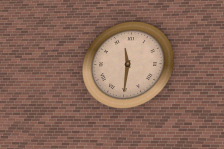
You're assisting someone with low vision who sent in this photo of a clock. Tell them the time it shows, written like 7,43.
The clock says 11,30
